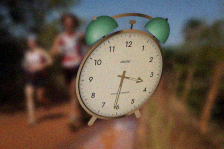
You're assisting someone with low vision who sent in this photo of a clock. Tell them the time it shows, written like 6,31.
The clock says 3,31
